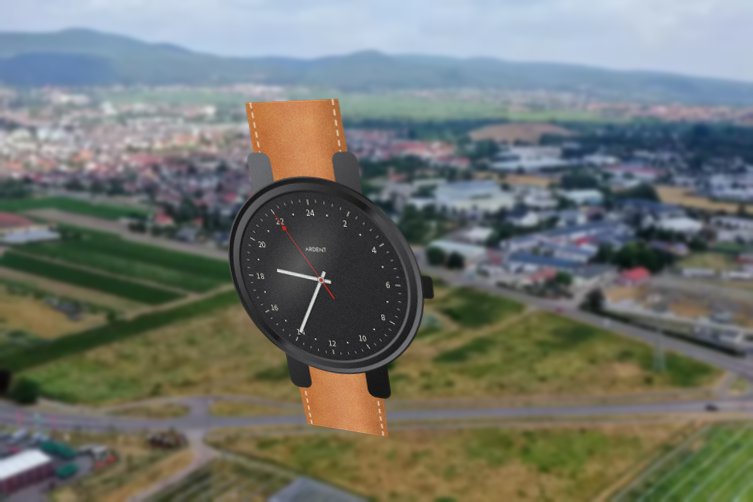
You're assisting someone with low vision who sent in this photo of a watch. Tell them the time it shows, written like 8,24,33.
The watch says 18,34,55
